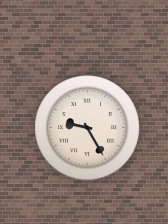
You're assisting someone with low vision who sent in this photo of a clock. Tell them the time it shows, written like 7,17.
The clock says 9,25
